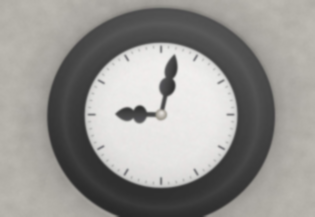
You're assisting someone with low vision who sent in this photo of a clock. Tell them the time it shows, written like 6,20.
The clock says 9,02
